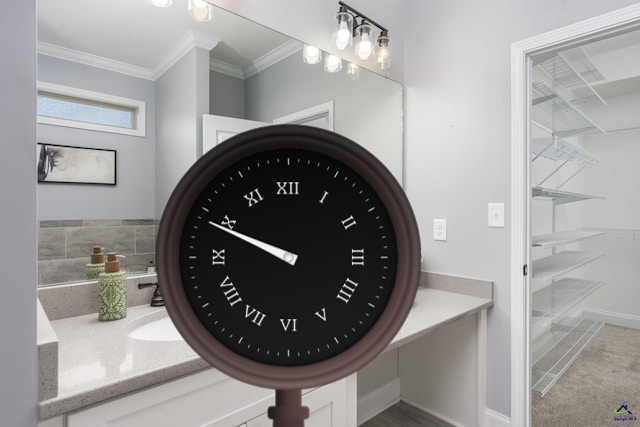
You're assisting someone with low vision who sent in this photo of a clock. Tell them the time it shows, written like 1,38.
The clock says 9,49
